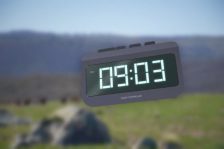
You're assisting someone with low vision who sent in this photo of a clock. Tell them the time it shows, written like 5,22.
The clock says 9,03
